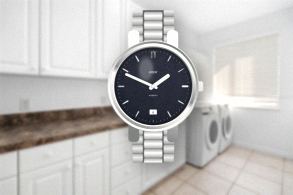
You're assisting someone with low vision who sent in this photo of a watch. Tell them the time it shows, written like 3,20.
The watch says 1,49
